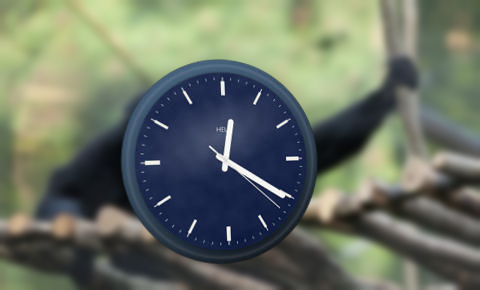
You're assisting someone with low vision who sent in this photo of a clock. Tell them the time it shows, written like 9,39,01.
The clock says 12,20,22
